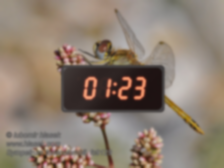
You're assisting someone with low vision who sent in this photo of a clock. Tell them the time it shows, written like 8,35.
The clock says 1,23
